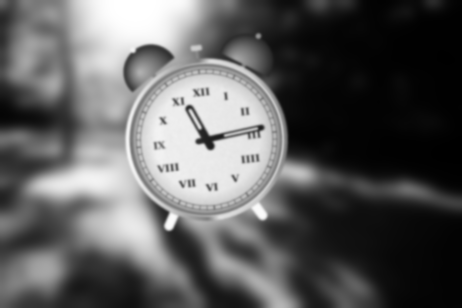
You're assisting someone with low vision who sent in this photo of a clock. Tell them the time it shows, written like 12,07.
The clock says 11,14
